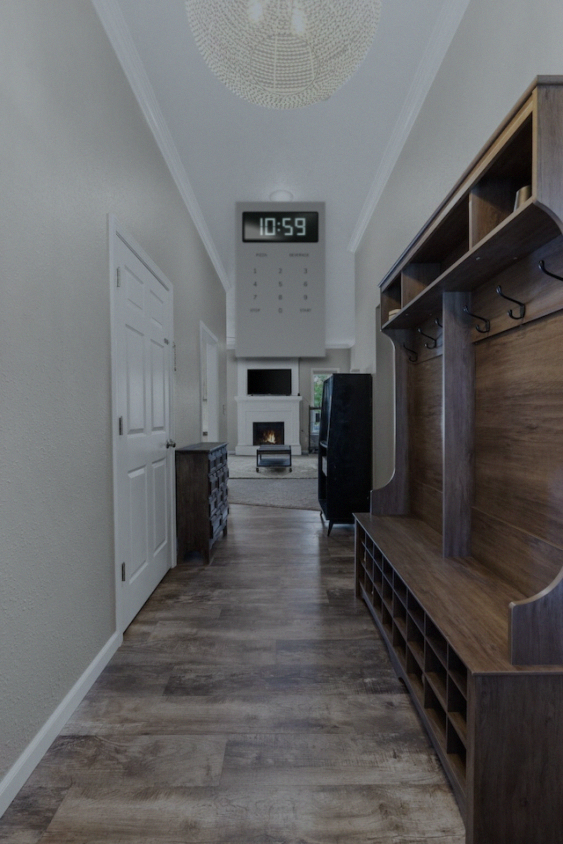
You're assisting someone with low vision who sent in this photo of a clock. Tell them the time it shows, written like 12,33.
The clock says 10,59
